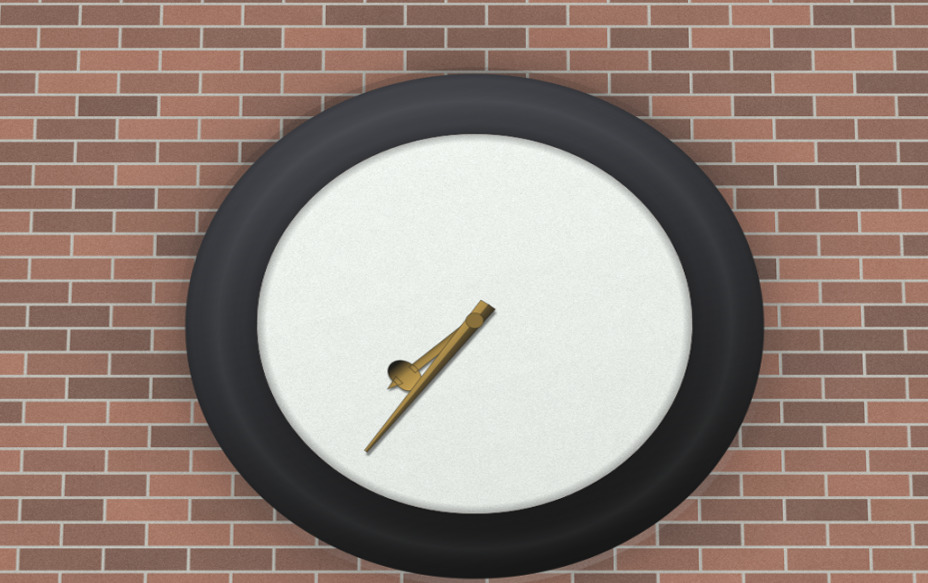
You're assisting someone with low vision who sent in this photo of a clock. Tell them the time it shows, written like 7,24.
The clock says 7,36
